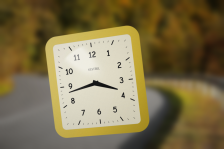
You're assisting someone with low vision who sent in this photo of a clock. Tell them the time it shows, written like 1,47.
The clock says 3,43
